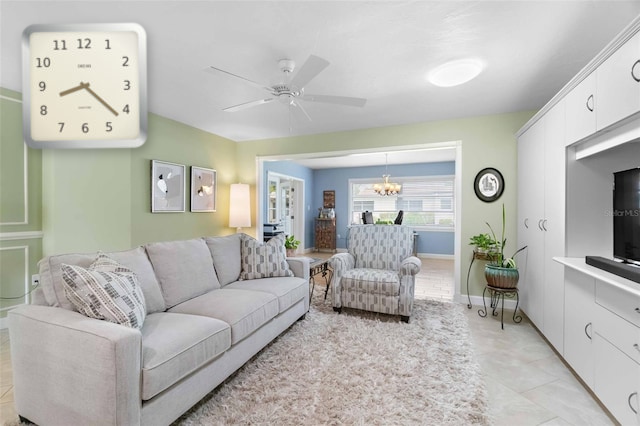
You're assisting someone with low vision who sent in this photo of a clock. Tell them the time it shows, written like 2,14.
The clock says 8,22
